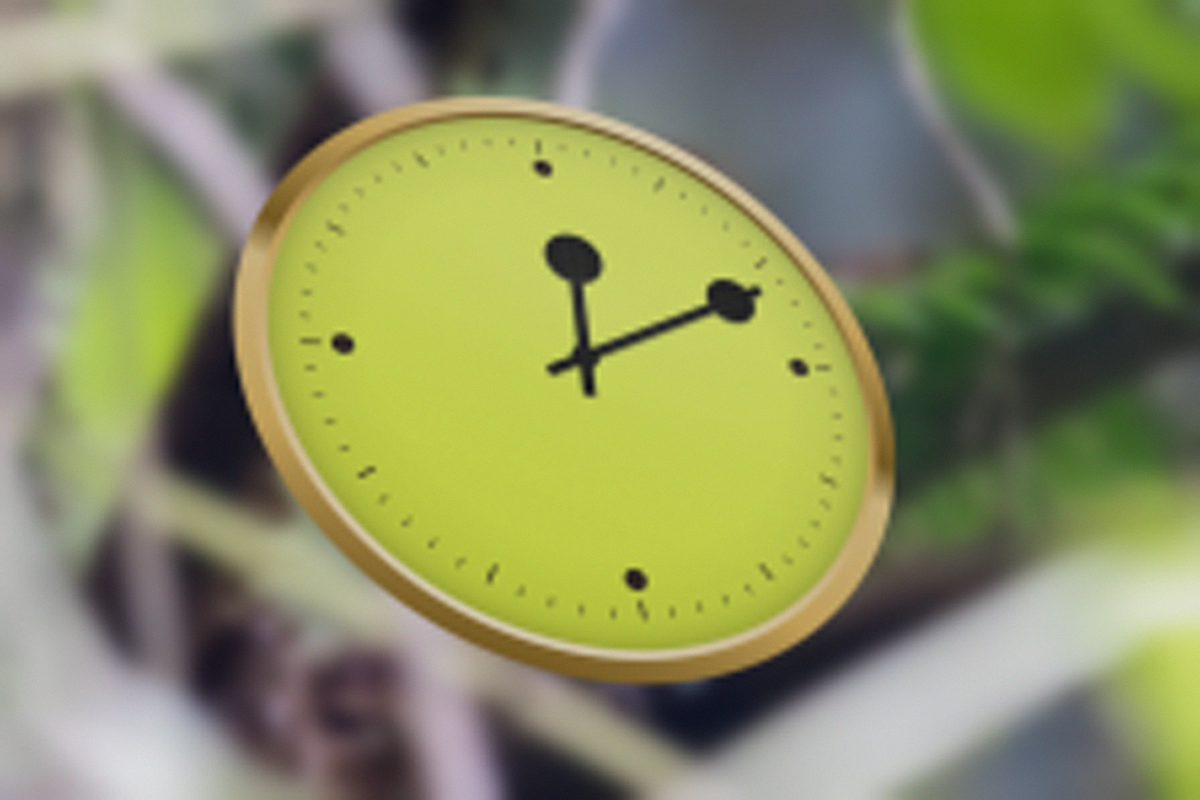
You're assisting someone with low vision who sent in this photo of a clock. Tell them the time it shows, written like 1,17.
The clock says 12,11
